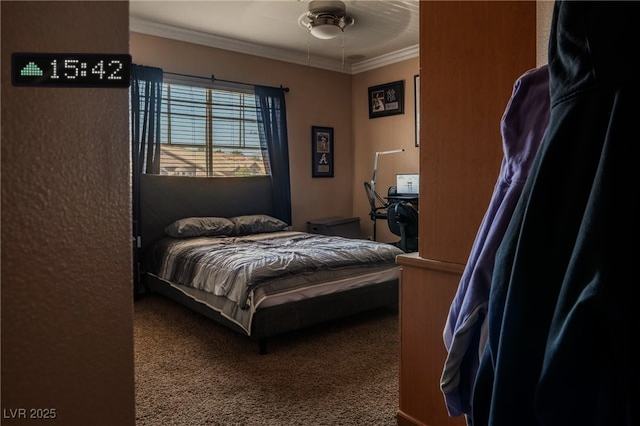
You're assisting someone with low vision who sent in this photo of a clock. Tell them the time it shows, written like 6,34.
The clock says 15,42
